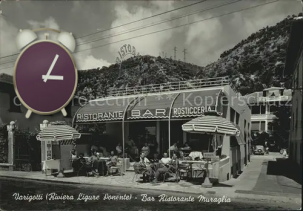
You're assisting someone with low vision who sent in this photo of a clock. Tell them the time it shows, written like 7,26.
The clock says 3,05
